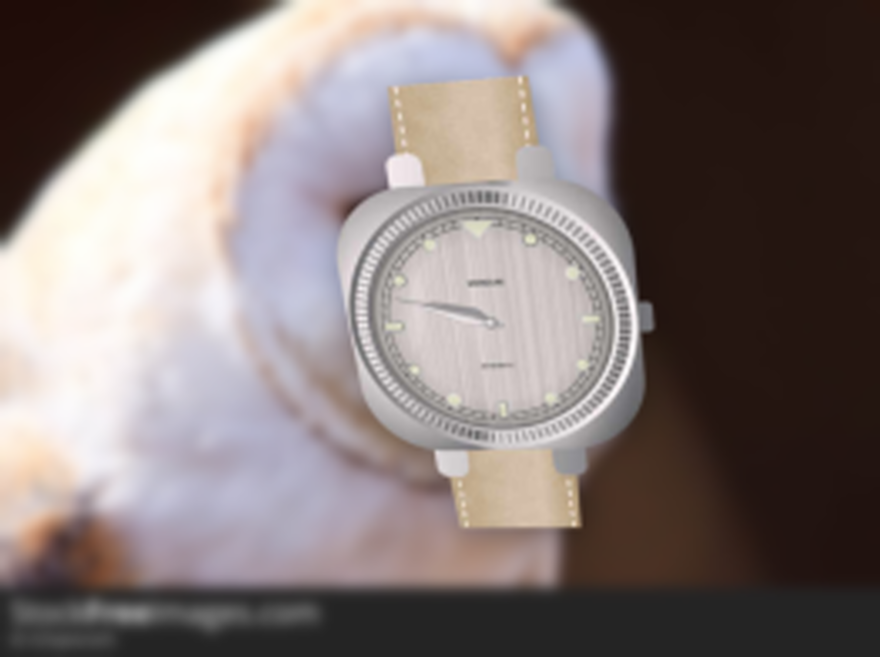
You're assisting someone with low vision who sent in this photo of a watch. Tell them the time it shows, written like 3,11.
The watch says 9,48
